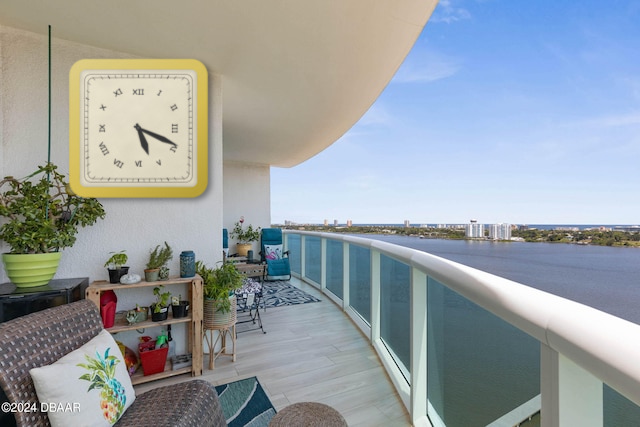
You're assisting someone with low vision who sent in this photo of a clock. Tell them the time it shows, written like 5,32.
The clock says 5,19
